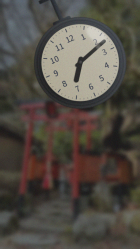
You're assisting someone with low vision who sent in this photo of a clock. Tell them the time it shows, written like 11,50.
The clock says 7,12
